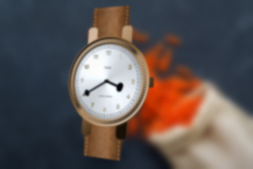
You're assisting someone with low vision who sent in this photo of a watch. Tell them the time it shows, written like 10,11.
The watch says 3,40
